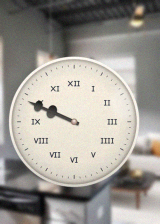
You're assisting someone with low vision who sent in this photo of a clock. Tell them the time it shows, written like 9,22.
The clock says 9,49
